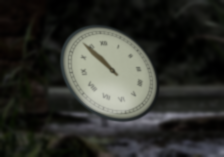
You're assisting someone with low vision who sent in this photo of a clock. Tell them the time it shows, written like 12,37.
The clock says 10,54
